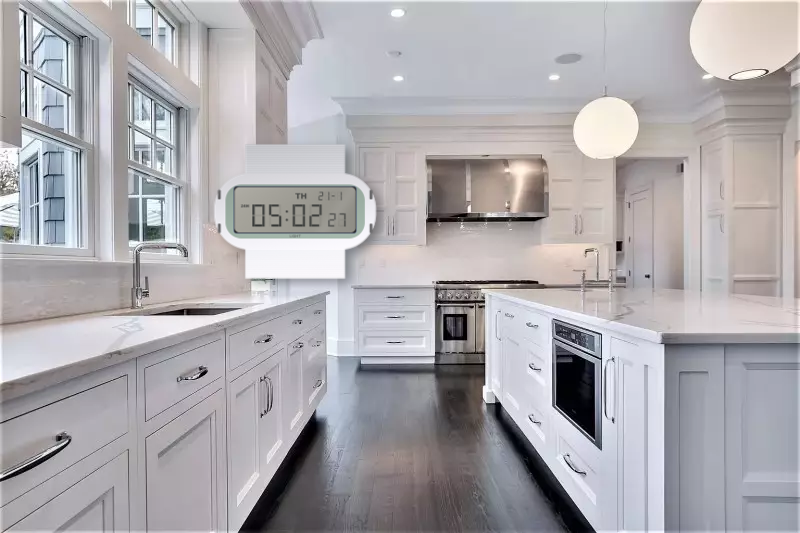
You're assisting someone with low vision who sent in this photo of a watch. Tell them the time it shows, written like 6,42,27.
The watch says 5,02,27
